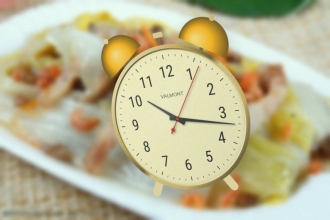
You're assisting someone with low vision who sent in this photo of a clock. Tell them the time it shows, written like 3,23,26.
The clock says 10,17,06
